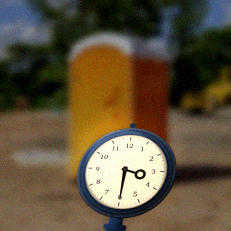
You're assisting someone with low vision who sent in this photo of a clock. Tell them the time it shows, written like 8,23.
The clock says 3,30
